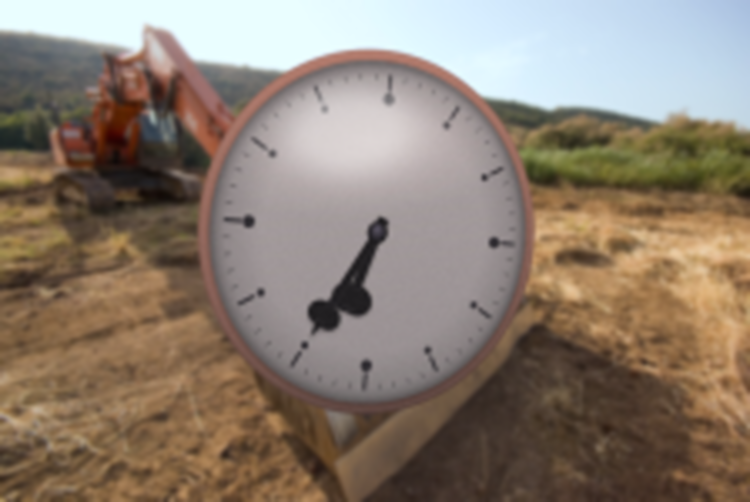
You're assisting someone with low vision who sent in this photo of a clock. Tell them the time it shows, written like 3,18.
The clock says 6,35
